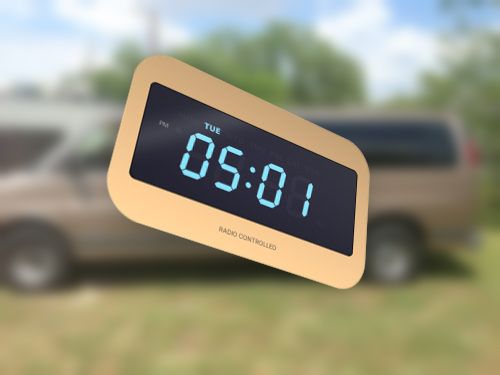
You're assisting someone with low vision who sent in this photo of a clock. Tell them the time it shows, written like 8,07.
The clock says 5,01
